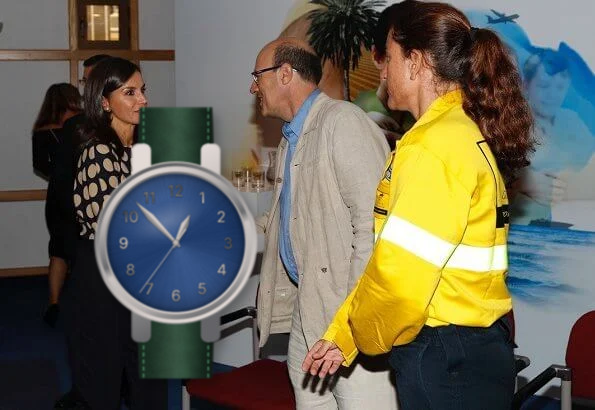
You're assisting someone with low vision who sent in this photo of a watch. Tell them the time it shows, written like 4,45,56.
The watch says 12,52,36
